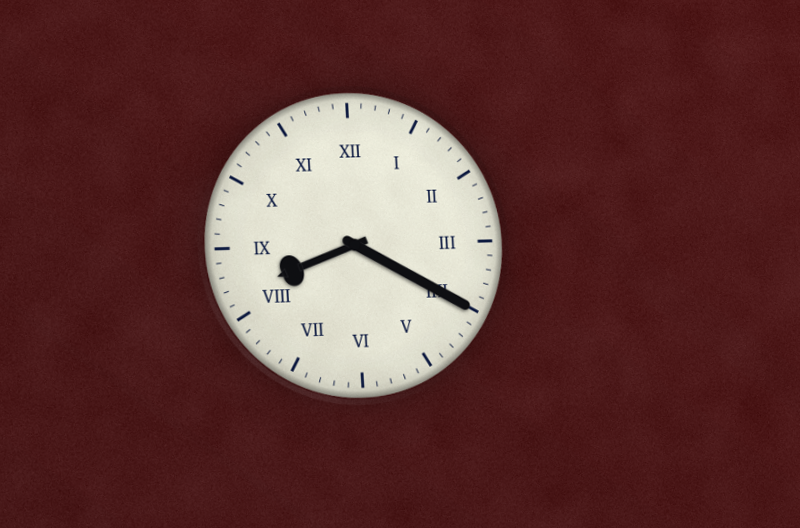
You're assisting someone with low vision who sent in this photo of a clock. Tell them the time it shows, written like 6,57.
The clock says 8,20
